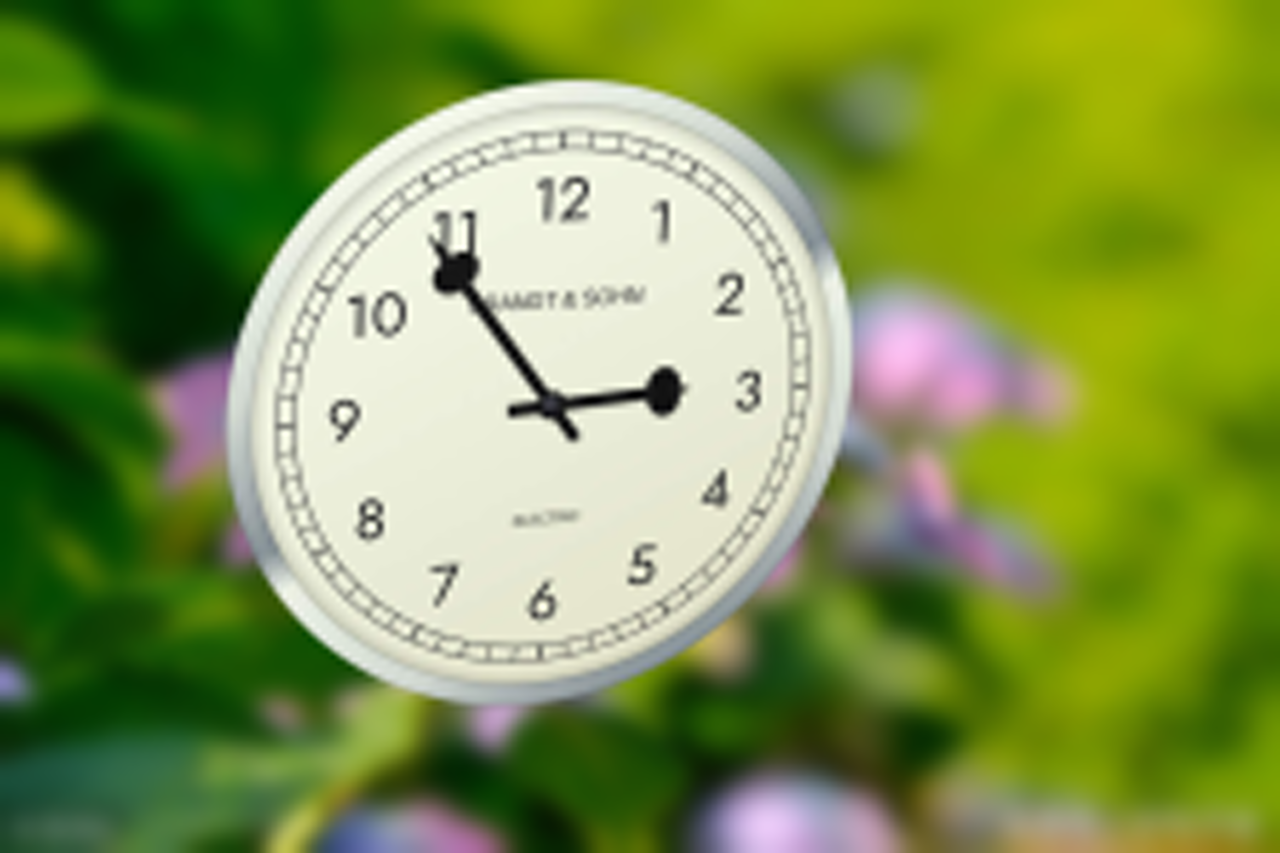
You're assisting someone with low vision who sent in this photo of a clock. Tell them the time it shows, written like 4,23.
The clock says 2,54
